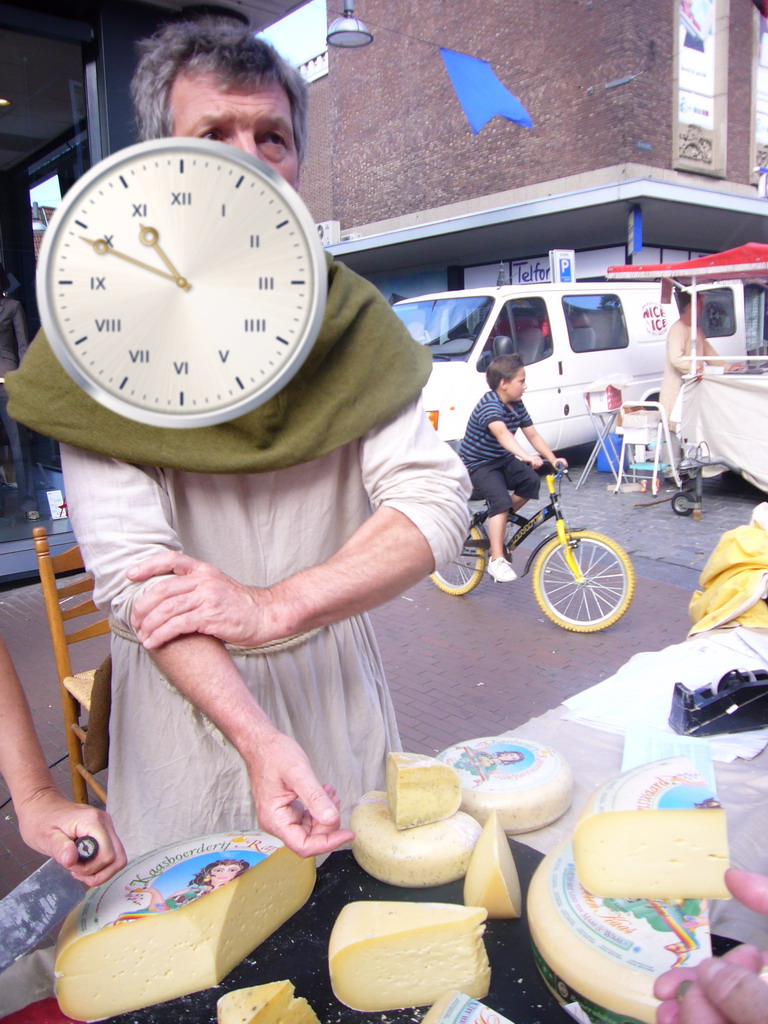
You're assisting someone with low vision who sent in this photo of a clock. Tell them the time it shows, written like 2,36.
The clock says 10,49
